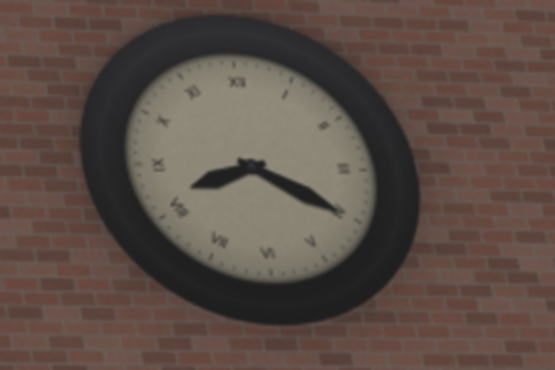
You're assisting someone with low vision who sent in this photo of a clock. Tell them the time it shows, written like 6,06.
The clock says 8,20
